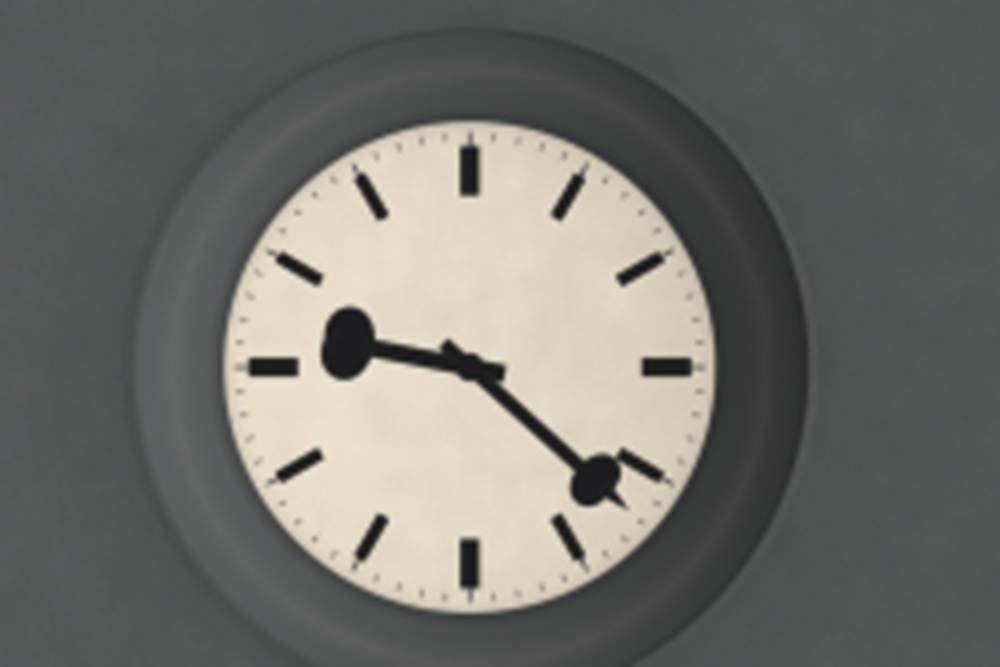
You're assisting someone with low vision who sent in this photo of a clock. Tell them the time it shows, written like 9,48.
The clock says 9,22
